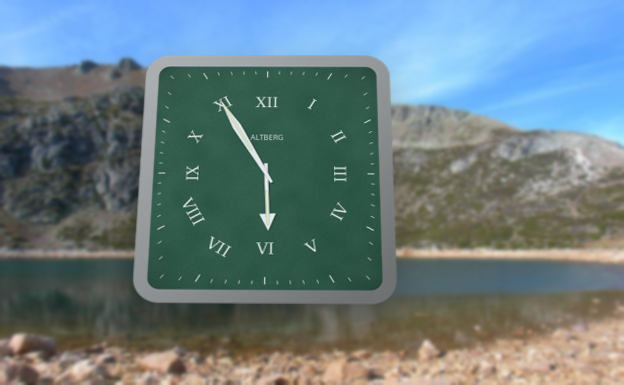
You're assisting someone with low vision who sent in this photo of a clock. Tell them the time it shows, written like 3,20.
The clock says 5,55
